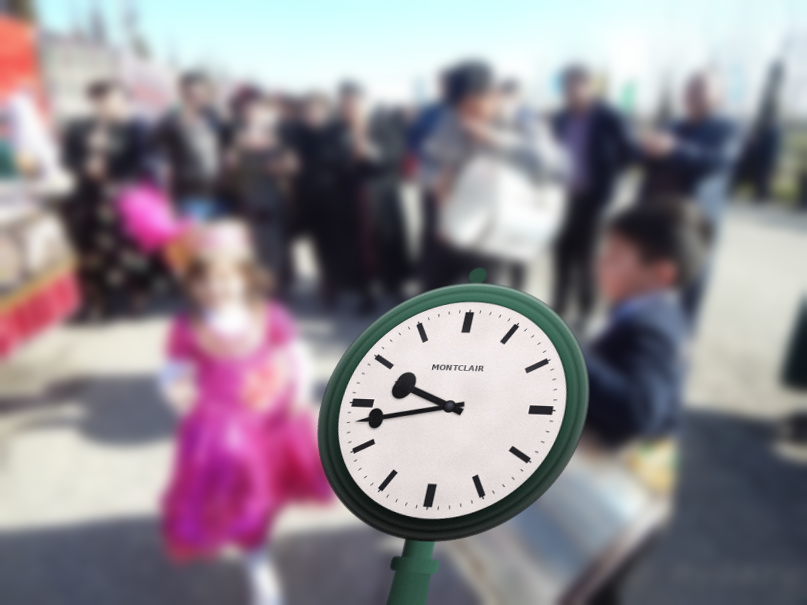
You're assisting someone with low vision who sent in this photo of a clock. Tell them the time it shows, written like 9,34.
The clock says 9,43
